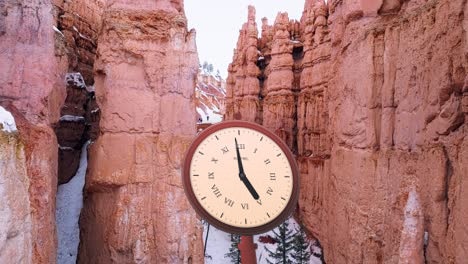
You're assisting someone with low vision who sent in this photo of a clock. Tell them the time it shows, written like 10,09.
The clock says 4,59
